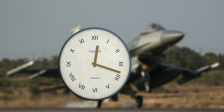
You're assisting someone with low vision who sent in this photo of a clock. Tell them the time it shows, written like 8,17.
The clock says 12,18
